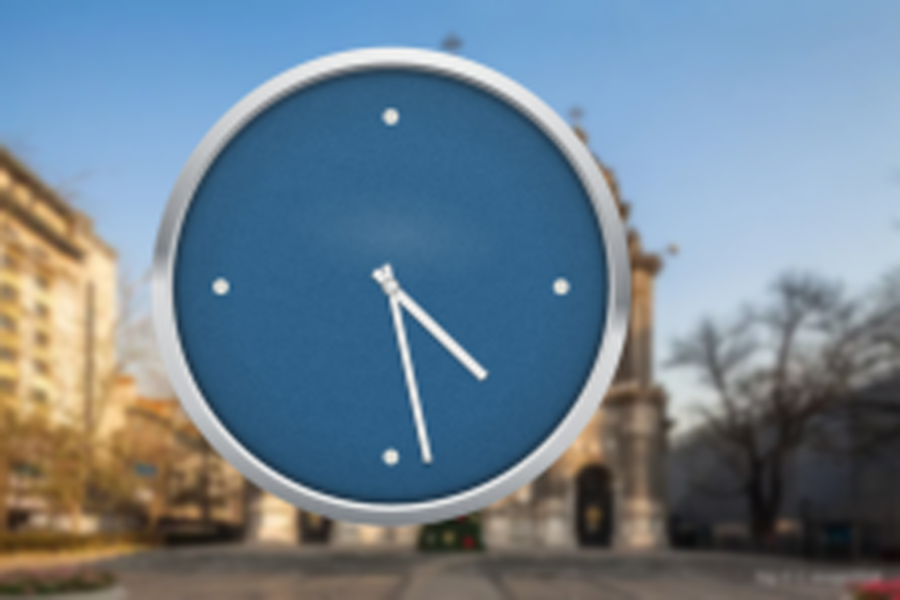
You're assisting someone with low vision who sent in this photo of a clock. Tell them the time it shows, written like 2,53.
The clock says 4,28
